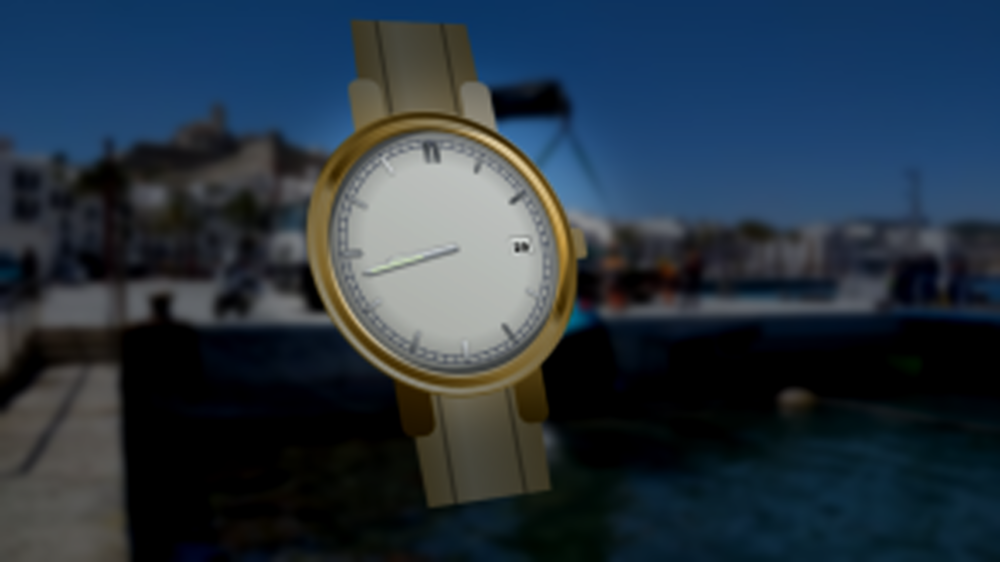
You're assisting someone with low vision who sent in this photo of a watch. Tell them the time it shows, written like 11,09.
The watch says 8,43
